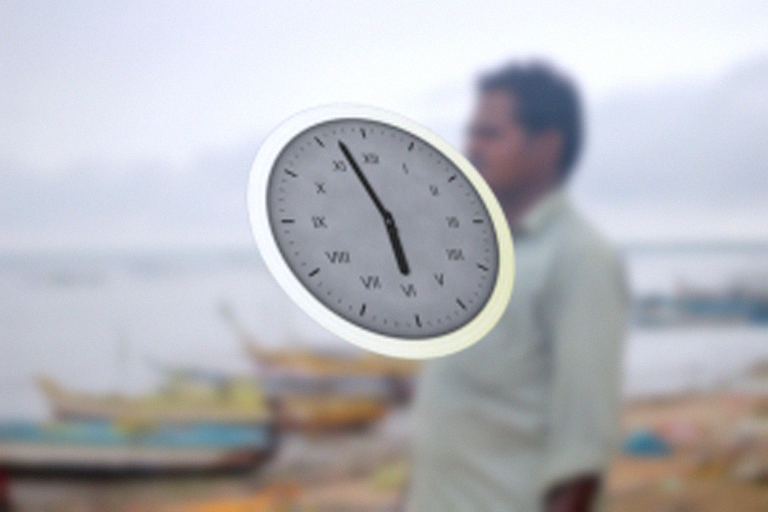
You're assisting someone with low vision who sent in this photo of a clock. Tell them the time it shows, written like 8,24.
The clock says 5,57
